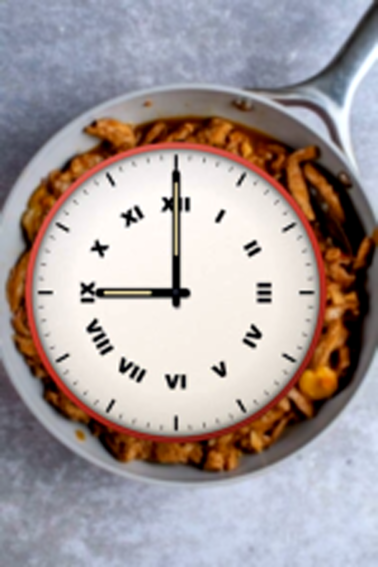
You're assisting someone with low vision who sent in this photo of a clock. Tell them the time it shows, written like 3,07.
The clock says 9,00
